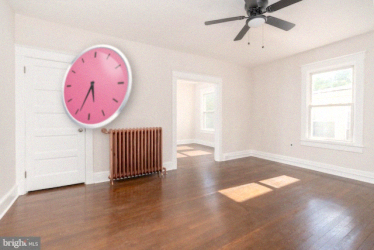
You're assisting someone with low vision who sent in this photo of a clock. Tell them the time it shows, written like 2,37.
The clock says 5,34
